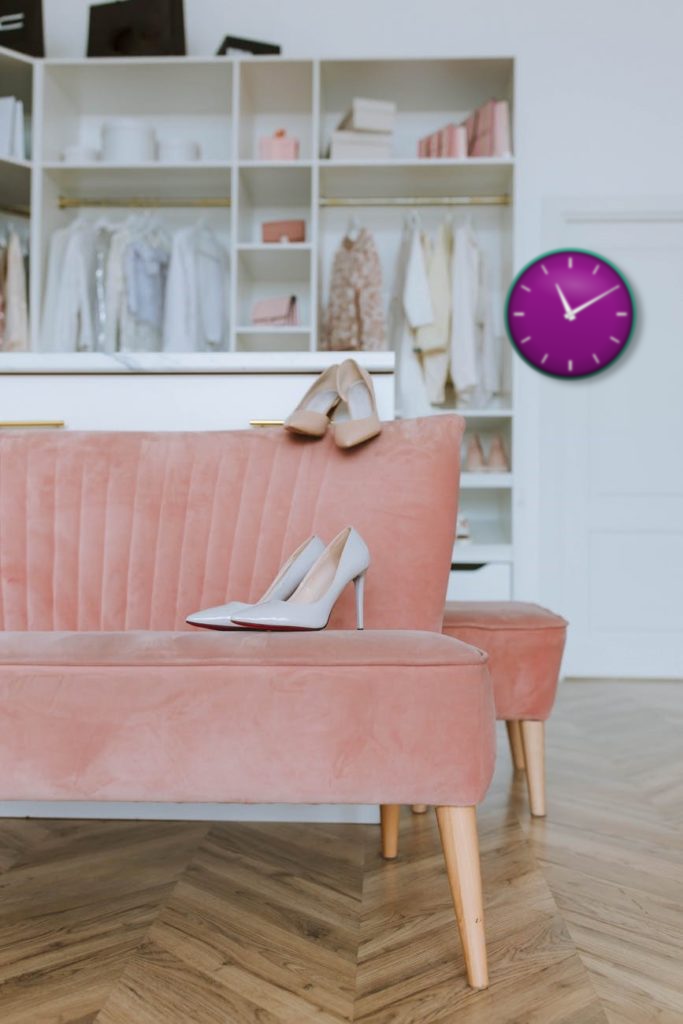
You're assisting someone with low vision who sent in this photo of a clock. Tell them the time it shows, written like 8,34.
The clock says 11,10
